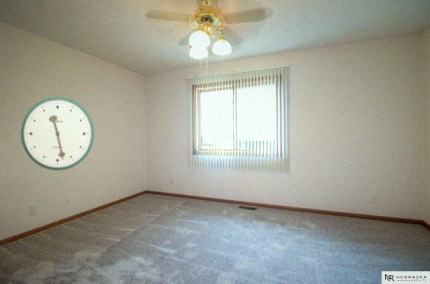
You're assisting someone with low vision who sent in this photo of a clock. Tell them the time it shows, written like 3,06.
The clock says 11,28
